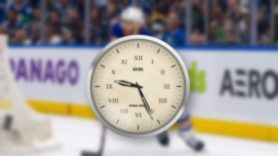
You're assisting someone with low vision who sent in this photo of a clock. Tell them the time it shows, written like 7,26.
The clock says 9,26
